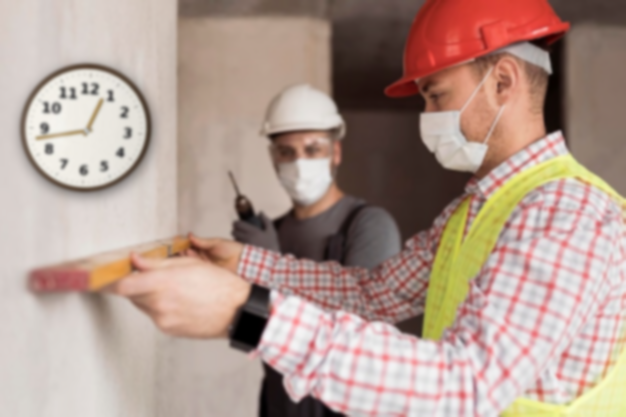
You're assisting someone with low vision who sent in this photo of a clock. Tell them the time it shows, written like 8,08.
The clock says 12,43
